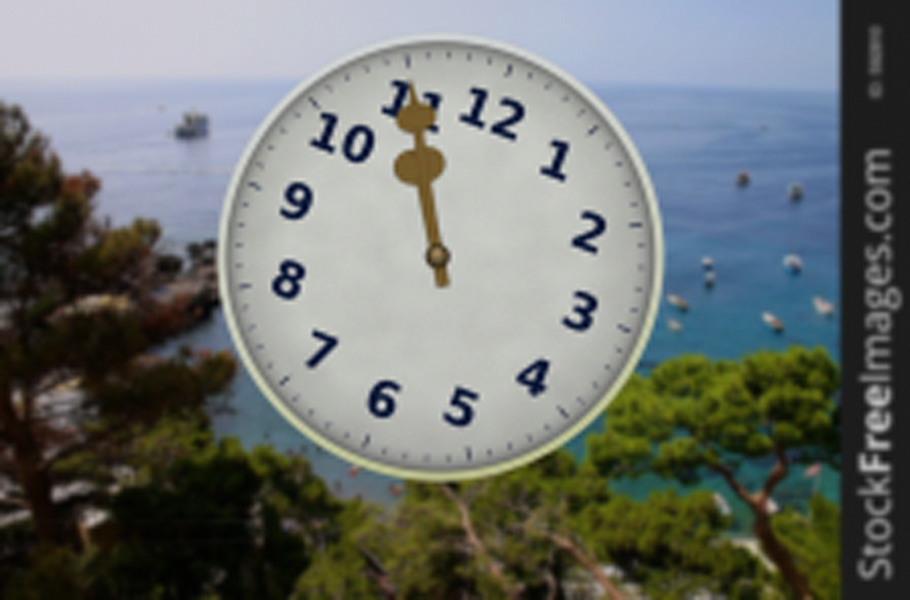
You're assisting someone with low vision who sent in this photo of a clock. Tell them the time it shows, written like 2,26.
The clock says 10,55
